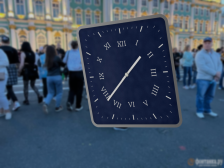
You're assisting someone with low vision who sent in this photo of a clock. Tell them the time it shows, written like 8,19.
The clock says 1,38
